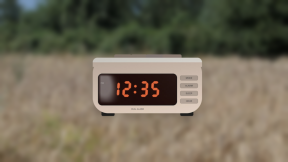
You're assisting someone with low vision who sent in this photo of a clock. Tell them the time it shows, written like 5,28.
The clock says 12,35
